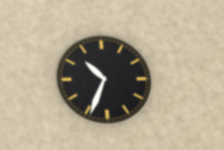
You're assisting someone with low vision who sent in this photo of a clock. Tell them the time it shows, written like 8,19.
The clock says 10,34
